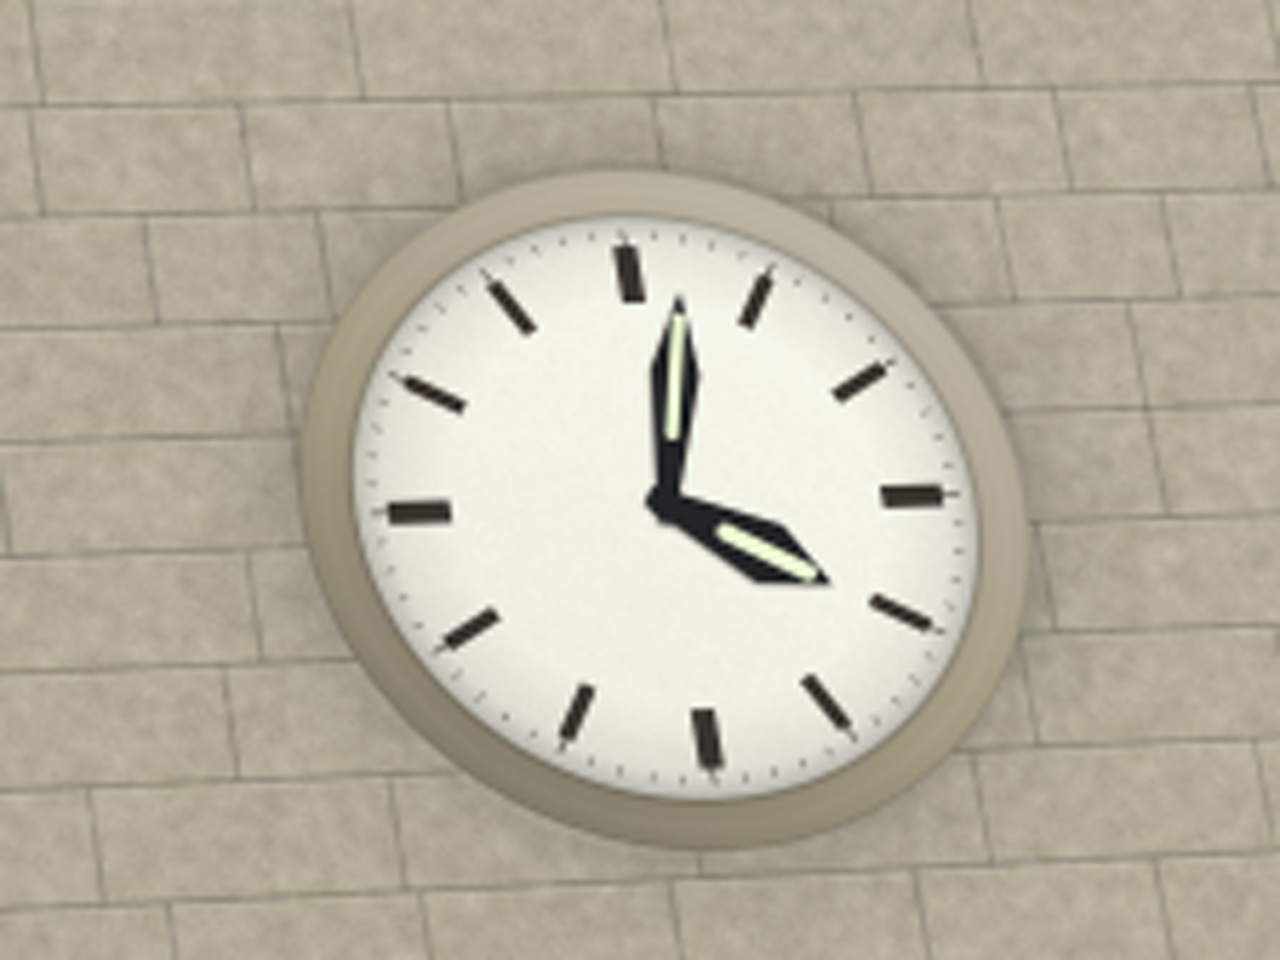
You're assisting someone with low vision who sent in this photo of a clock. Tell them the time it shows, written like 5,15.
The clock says 4,02
